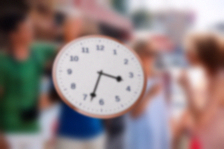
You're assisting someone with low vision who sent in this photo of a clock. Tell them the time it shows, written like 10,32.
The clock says 3,33
